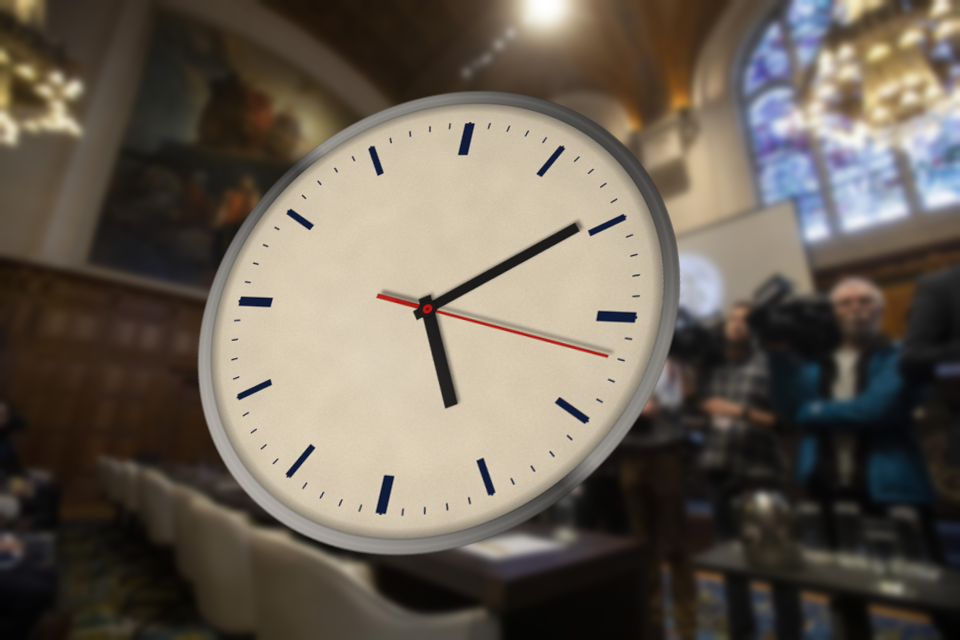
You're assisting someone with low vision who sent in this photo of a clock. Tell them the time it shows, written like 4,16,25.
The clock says 5,09,17
